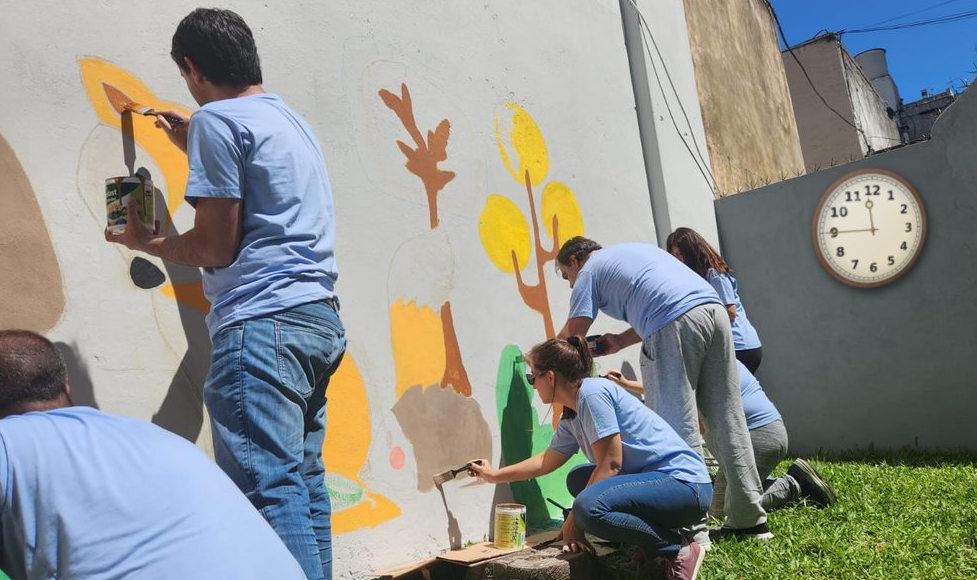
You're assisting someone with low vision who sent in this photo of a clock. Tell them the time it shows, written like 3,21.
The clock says 11,45
